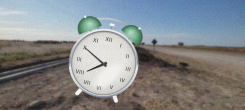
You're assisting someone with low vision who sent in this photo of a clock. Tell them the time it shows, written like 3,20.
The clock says 7,50
